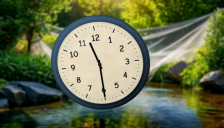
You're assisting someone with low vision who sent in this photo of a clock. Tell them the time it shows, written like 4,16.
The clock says 11,30
